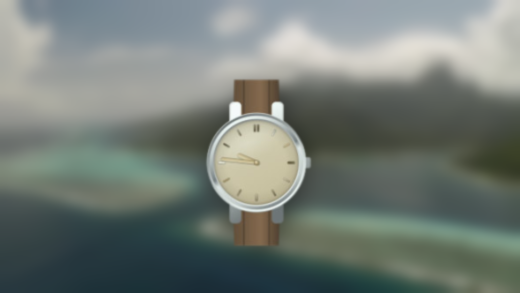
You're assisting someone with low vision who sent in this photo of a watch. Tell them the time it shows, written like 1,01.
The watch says 9,46
